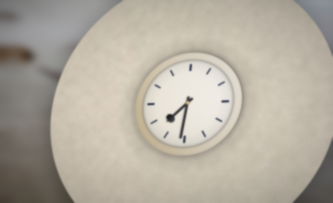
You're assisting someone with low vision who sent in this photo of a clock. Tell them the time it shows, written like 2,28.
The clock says 7,31
